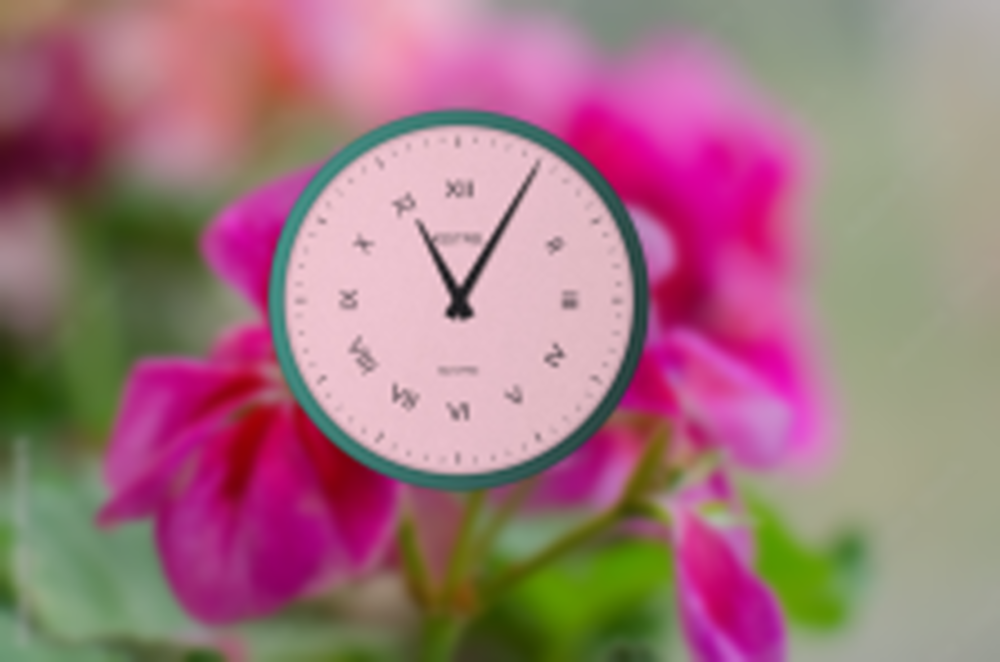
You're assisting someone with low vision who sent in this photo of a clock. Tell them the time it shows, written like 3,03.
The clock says 11,05
